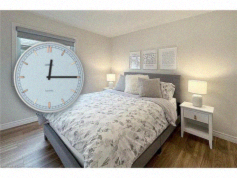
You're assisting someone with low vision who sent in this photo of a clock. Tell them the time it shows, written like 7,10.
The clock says 12,15
